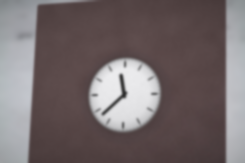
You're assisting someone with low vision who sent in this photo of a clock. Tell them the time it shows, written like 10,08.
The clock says 11,38
